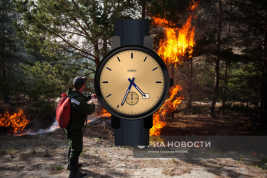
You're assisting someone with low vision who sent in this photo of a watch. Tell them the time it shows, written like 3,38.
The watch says 4,34
